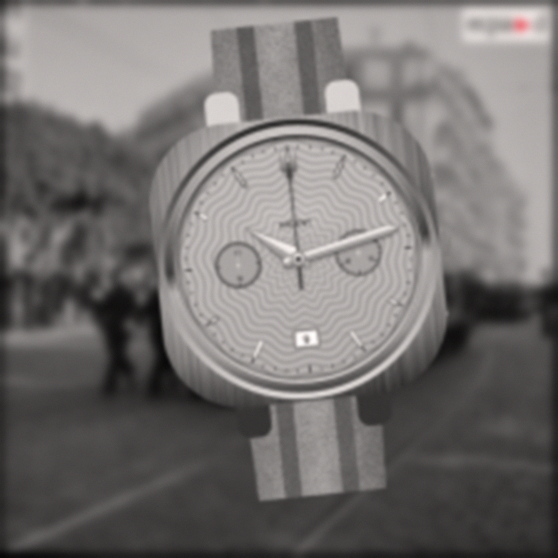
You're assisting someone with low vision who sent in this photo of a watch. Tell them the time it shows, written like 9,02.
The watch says 10,13
